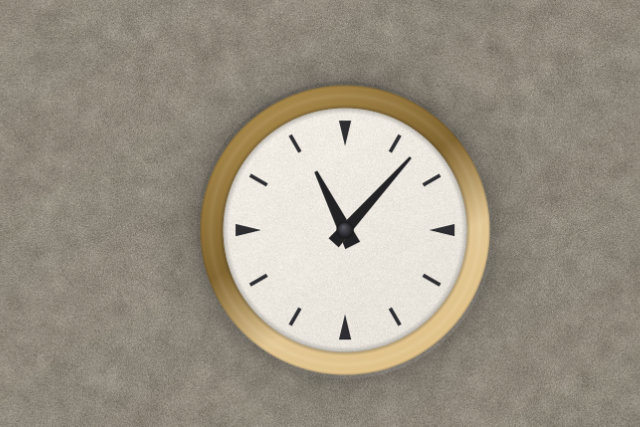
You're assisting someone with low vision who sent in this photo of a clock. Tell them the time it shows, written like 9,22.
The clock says 11,07
